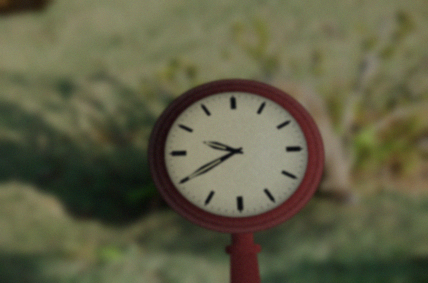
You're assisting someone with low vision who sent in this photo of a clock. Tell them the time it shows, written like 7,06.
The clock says 9,40
